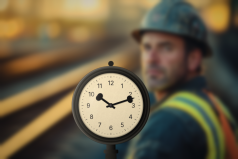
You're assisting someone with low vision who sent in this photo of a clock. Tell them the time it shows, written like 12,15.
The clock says 10,12
